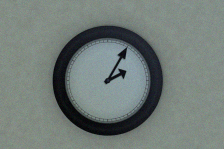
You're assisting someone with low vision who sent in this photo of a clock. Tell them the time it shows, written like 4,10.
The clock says 2,05
